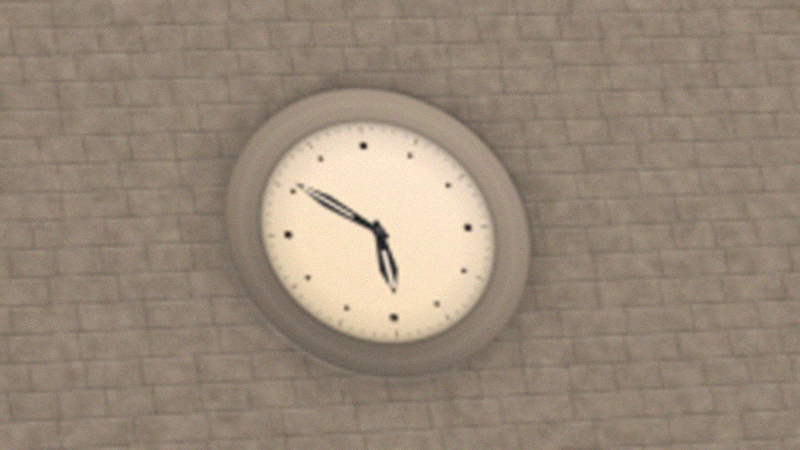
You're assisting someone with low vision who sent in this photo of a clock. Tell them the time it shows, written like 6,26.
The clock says 5,51
